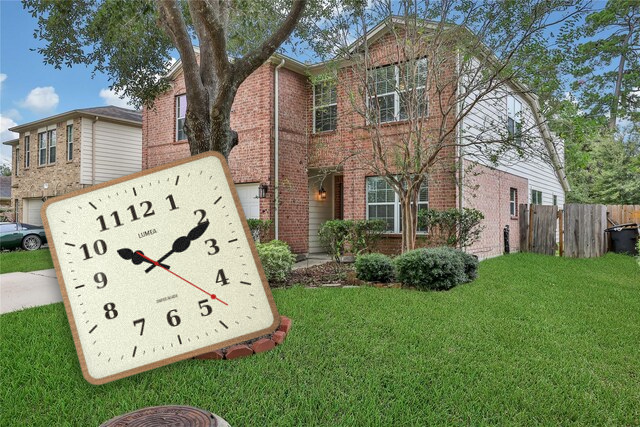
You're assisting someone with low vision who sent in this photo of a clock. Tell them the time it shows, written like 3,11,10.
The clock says 10,11,23
